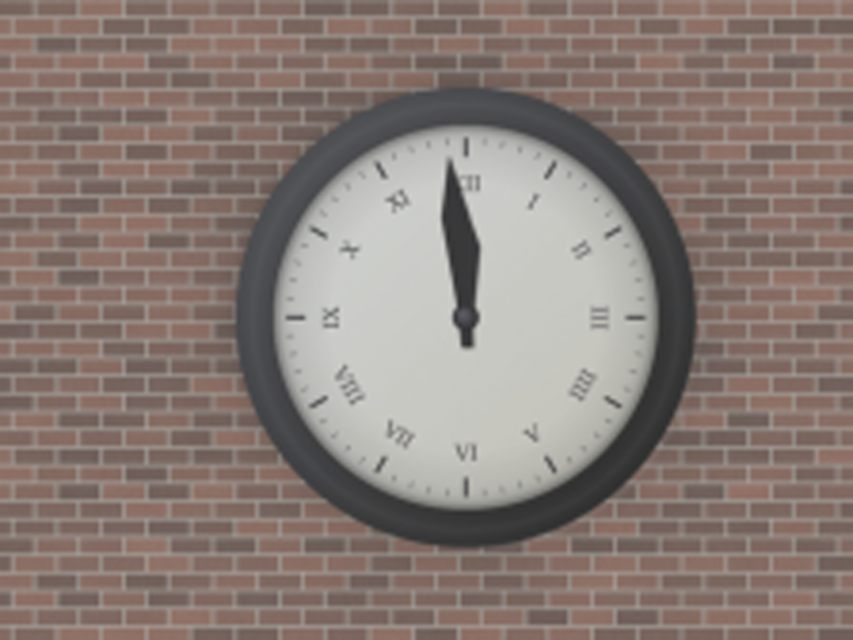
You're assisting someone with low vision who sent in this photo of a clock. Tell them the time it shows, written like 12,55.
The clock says 11,59
